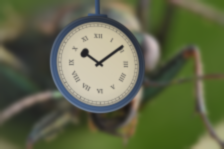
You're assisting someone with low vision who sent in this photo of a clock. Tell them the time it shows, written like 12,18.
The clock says 10,09
